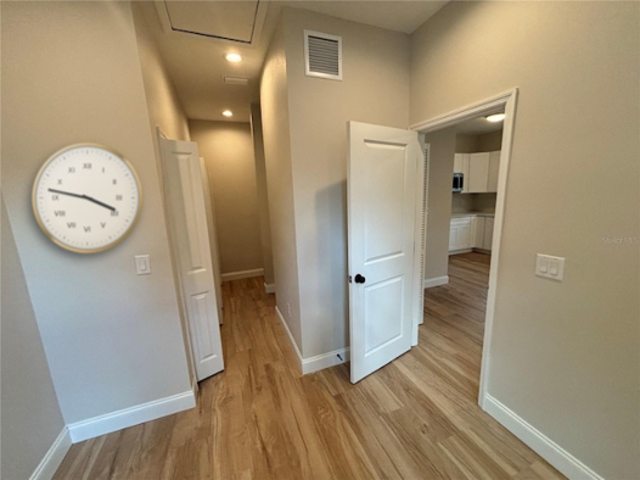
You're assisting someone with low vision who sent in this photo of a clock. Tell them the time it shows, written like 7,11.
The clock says 3,47
